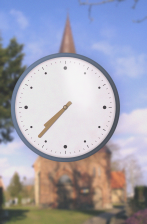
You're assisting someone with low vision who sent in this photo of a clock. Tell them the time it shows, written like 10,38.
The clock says 7,37
